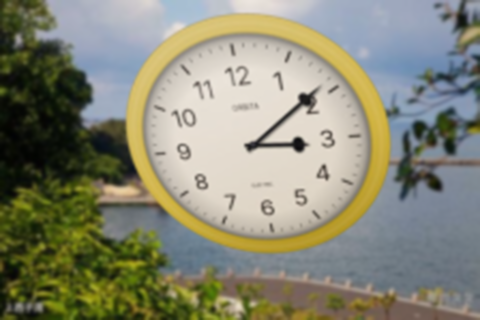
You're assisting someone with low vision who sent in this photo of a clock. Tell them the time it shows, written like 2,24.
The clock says 3,09
